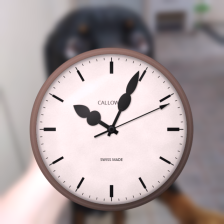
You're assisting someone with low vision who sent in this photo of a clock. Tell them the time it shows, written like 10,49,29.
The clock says 10,04,11
